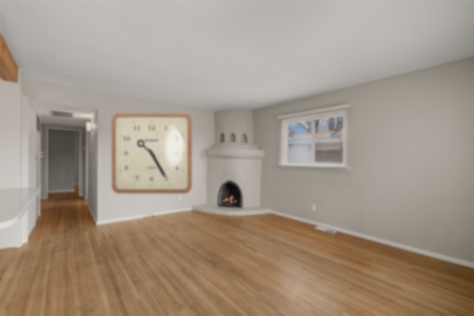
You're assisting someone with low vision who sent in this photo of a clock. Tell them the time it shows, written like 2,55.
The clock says 10,25
